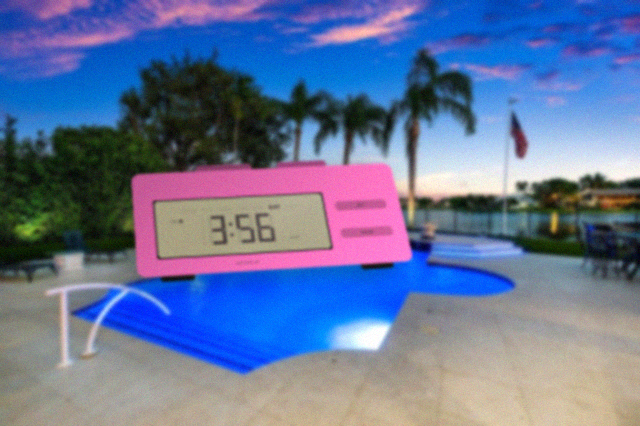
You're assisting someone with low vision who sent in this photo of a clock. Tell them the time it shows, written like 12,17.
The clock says 3,56
